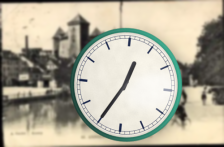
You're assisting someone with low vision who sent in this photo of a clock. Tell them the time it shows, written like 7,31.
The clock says 12,35
